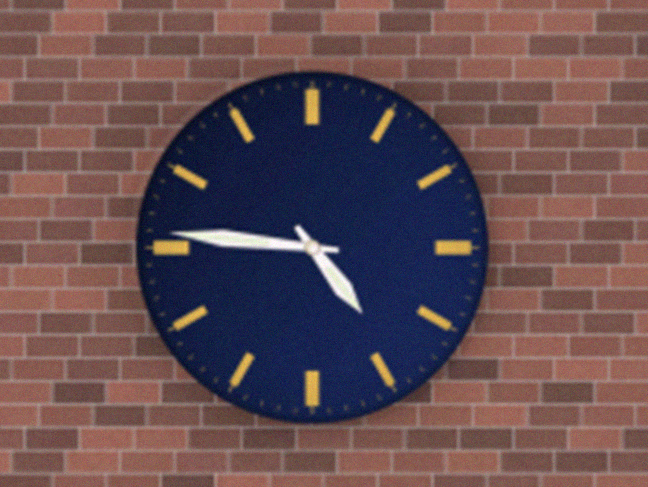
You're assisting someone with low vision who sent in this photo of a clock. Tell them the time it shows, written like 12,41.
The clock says 4,46
